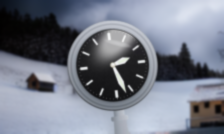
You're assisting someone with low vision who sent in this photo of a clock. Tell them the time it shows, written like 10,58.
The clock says 2,27
